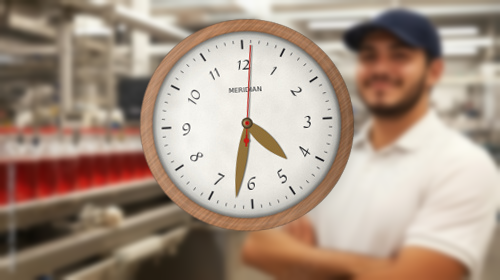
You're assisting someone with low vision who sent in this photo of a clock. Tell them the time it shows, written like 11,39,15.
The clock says 4,32,01
